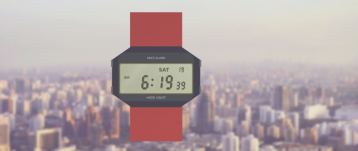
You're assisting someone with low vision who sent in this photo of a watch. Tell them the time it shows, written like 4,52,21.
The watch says 6,19,39
